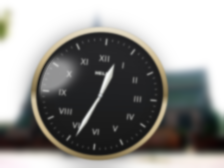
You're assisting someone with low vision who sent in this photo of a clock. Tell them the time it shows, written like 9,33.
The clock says 12,34
